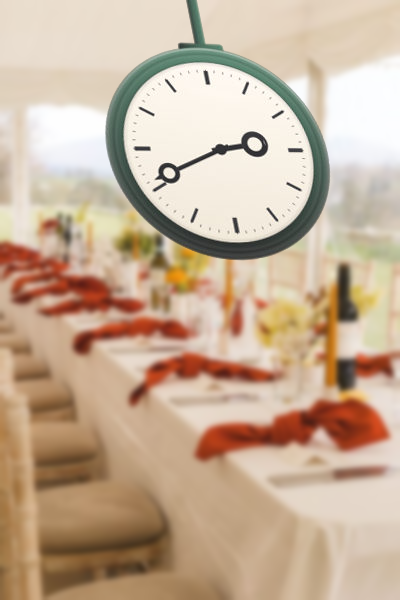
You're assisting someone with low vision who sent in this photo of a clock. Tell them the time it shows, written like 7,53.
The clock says 2,41
